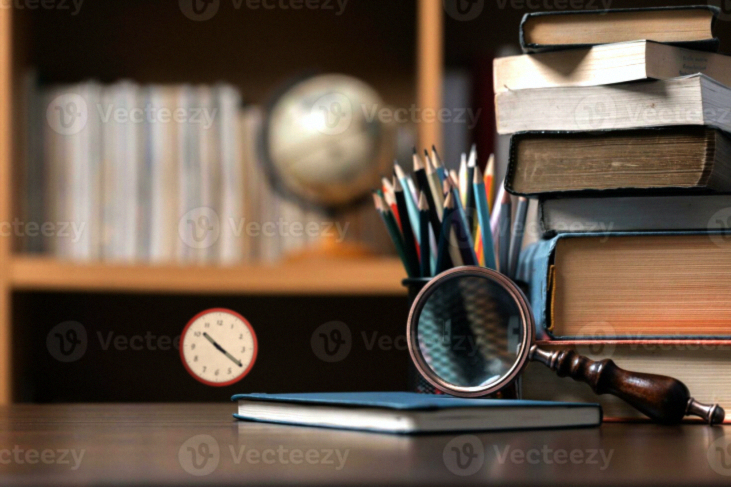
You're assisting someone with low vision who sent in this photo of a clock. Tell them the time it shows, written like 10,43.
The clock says 10,21
